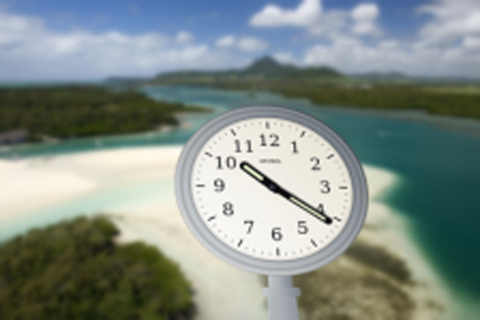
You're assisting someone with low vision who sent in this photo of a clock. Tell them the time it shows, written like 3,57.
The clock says 10,21
